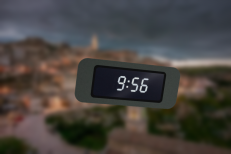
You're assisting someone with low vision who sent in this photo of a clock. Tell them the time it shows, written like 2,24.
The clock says 9,56
